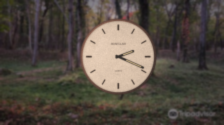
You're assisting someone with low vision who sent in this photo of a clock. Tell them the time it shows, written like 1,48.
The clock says 2,19
